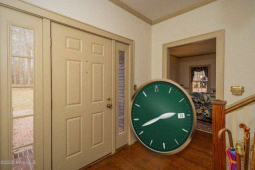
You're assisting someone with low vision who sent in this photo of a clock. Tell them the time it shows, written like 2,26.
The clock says 2,42
